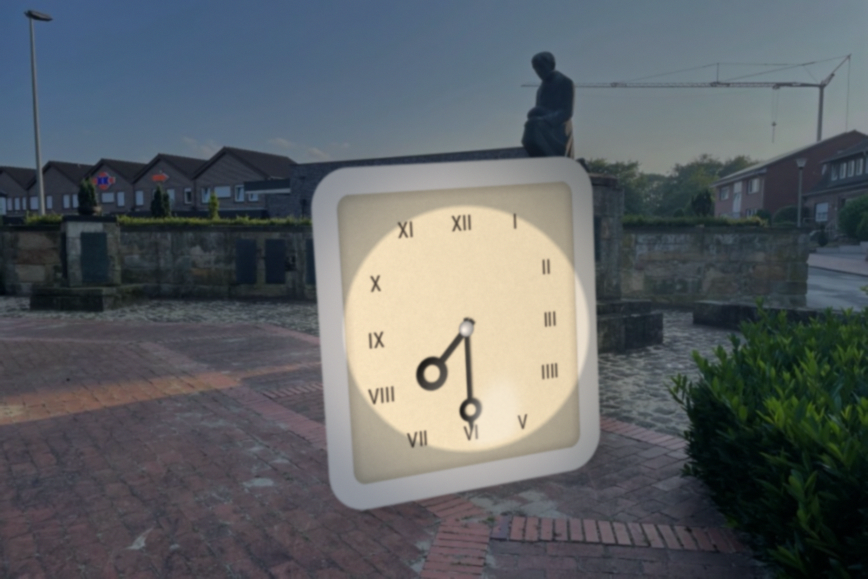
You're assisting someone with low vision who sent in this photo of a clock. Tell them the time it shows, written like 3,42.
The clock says 7,30
